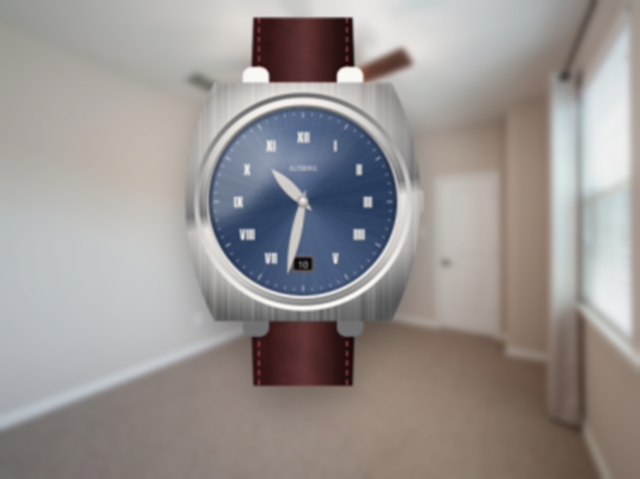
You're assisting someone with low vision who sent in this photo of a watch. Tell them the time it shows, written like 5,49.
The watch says 10,32
